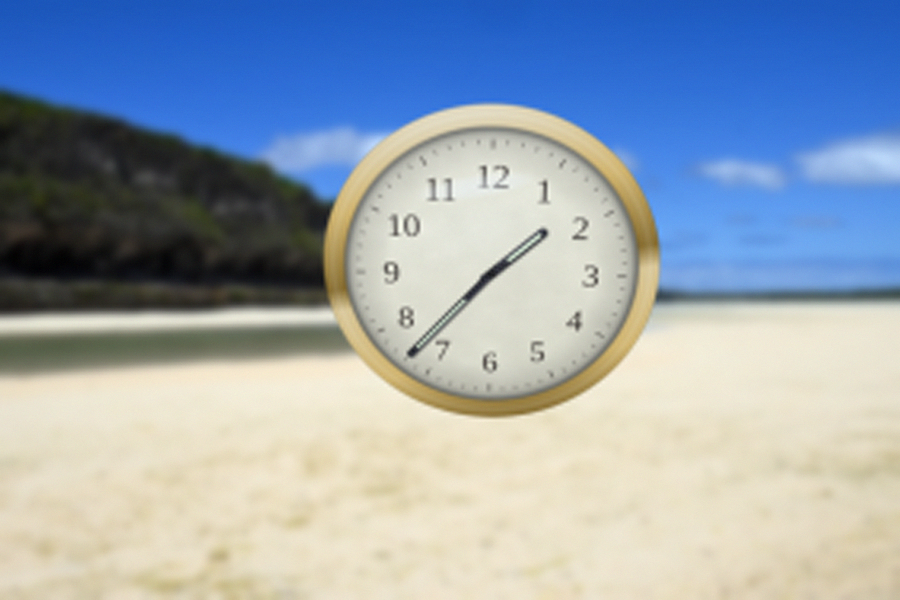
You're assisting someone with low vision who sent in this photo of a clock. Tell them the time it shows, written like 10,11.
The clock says 1,37
